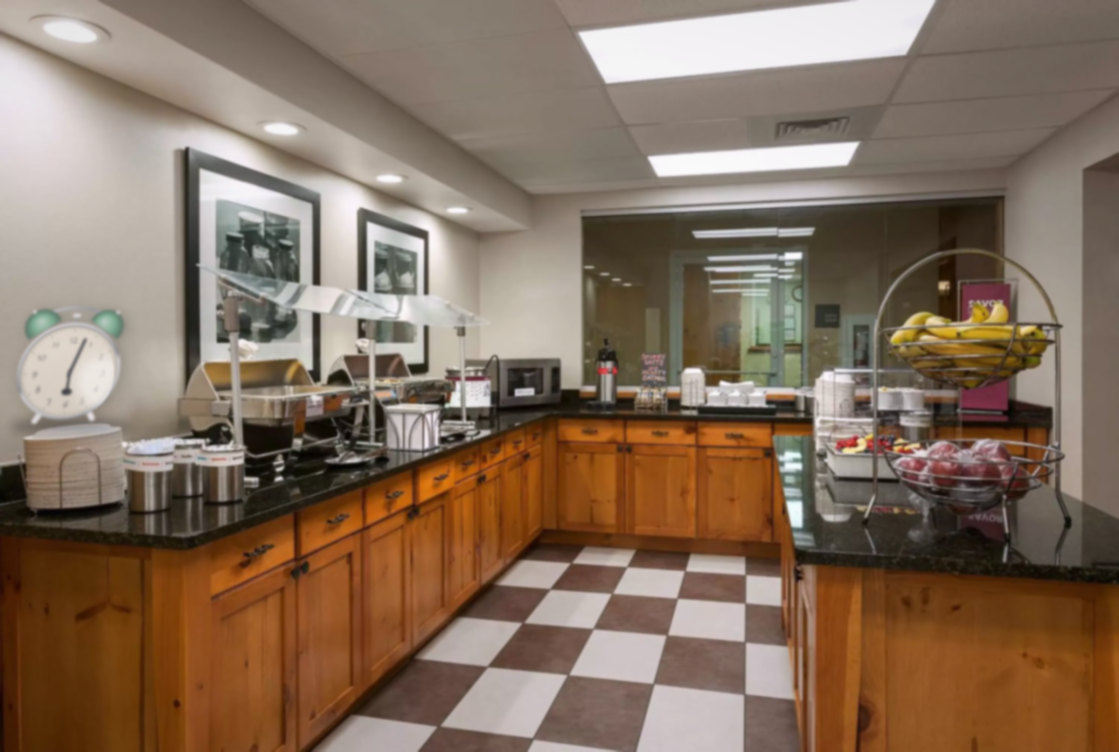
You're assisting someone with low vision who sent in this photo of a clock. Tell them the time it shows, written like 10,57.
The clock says 6,03
